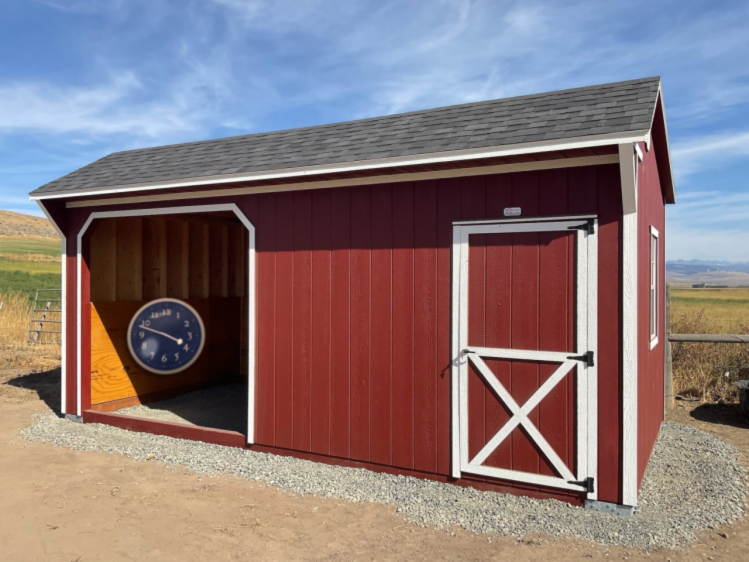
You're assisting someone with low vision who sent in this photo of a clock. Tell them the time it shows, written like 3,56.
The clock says 3,48
